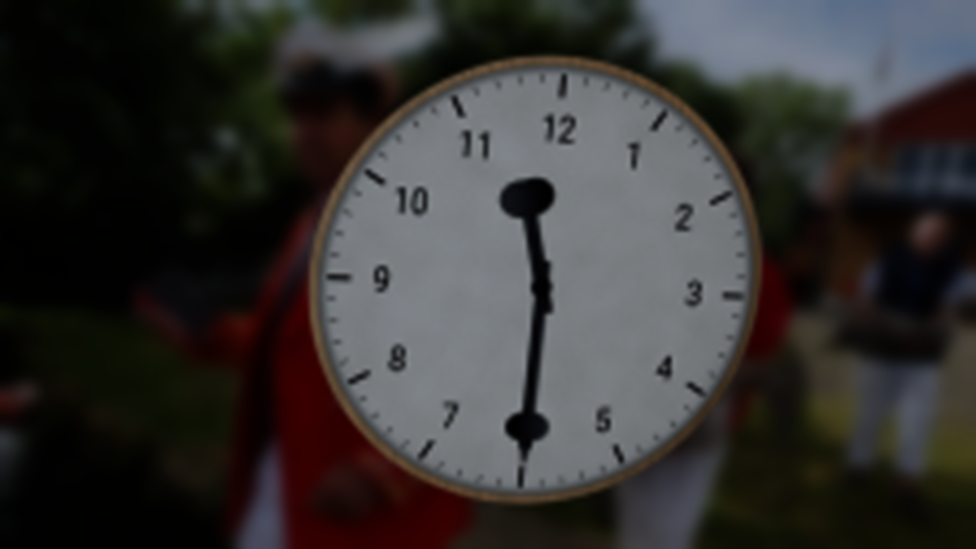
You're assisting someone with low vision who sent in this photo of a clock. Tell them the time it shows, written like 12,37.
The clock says 11,30
